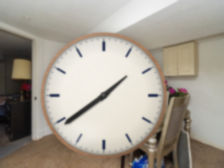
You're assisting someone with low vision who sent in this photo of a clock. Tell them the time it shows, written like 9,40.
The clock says 1,39
